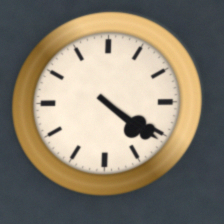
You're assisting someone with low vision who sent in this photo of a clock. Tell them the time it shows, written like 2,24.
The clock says 4,21
